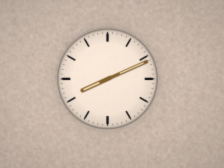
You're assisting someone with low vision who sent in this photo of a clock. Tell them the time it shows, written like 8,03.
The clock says 8,11
